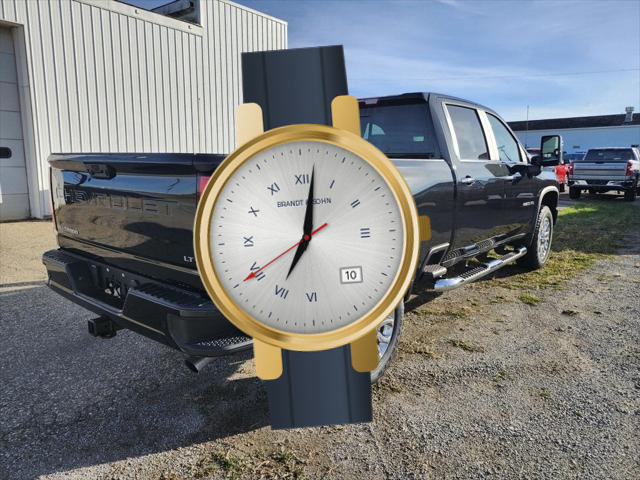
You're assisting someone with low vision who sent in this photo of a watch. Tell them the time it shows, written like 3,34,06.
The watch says 7,01,40
